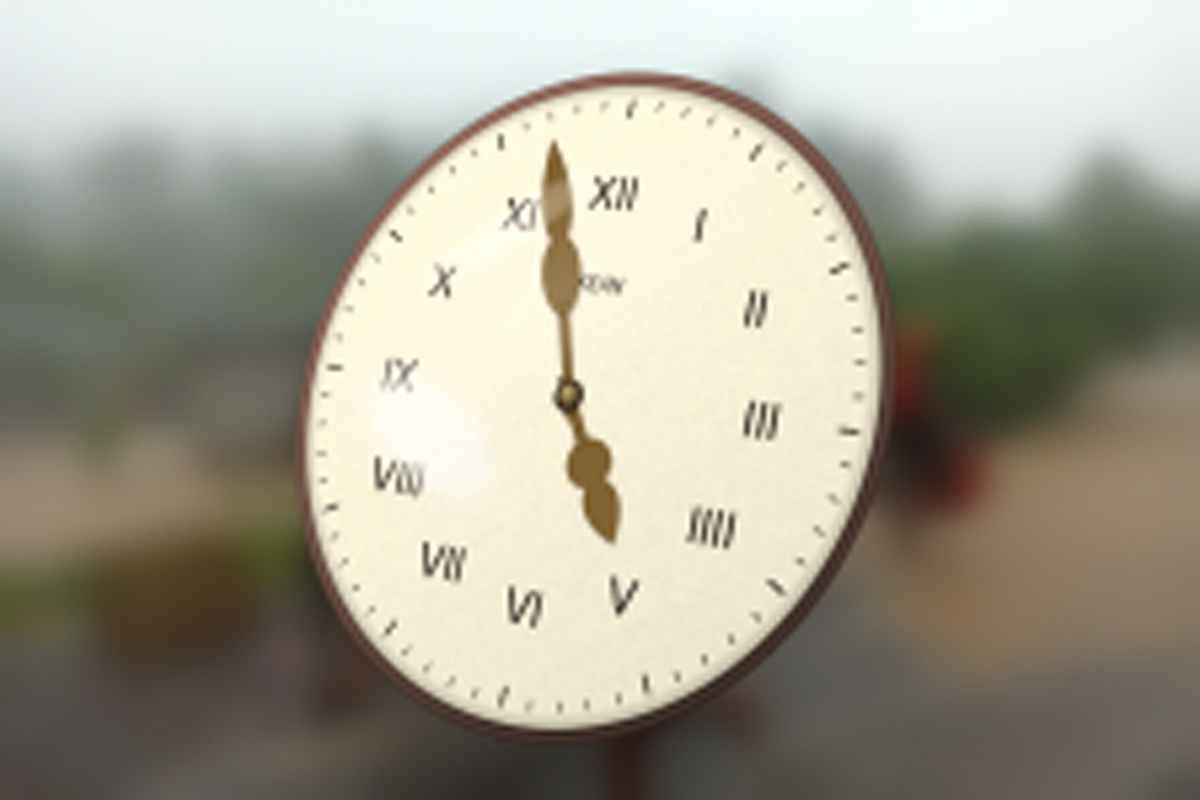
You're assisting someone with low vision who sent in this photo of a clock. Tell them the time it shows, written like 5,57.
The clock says 4,57
